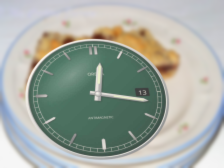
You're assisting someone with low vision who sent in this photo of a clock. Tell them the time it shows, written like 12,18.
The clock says 12,17
